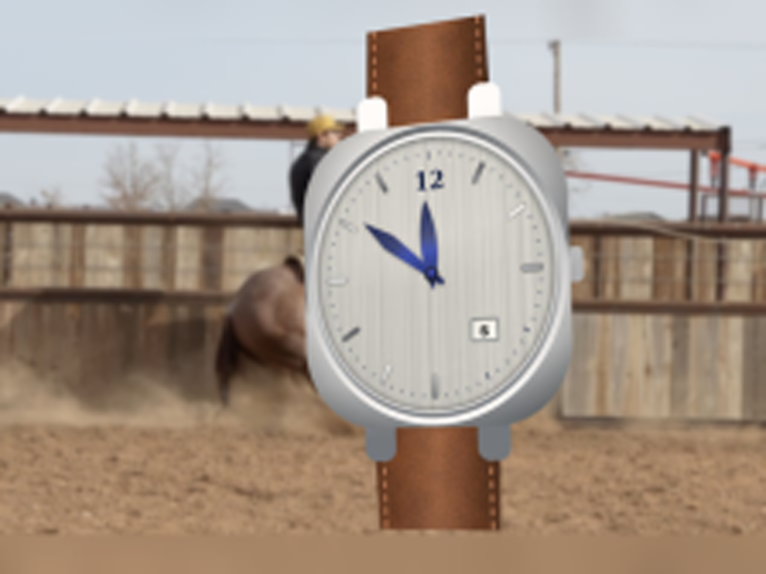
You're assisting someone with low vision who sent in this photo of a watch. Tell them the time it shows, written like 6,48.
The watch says 11,51
